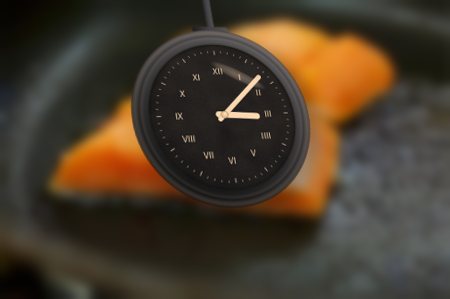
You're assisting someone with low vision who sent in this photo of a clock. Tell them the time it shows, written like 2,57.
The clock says 3,08
